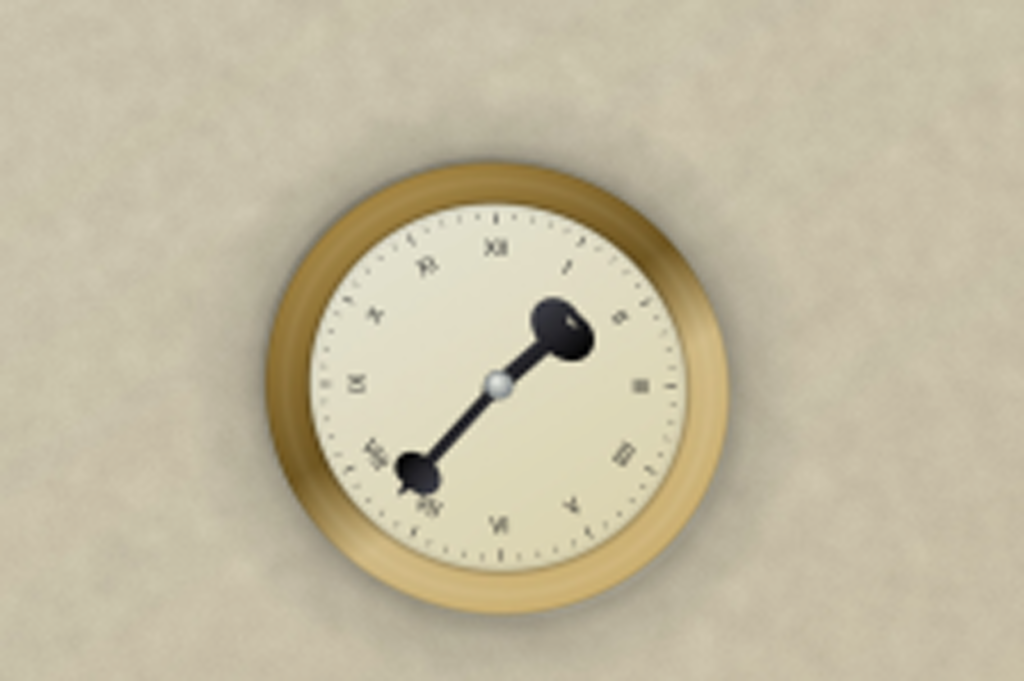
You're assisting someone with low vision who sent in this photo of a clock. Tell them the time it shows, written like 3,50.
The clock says 1,37
